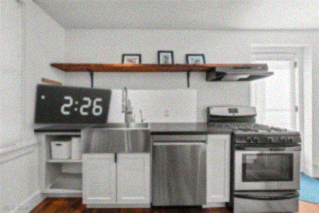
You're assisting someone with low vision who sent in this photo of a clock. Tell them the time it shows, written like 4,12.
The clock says 2,26
